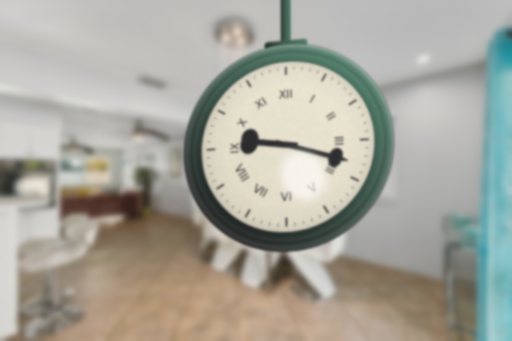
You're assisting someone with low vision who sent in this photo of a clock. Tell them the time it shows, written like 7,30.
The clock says 9,18
